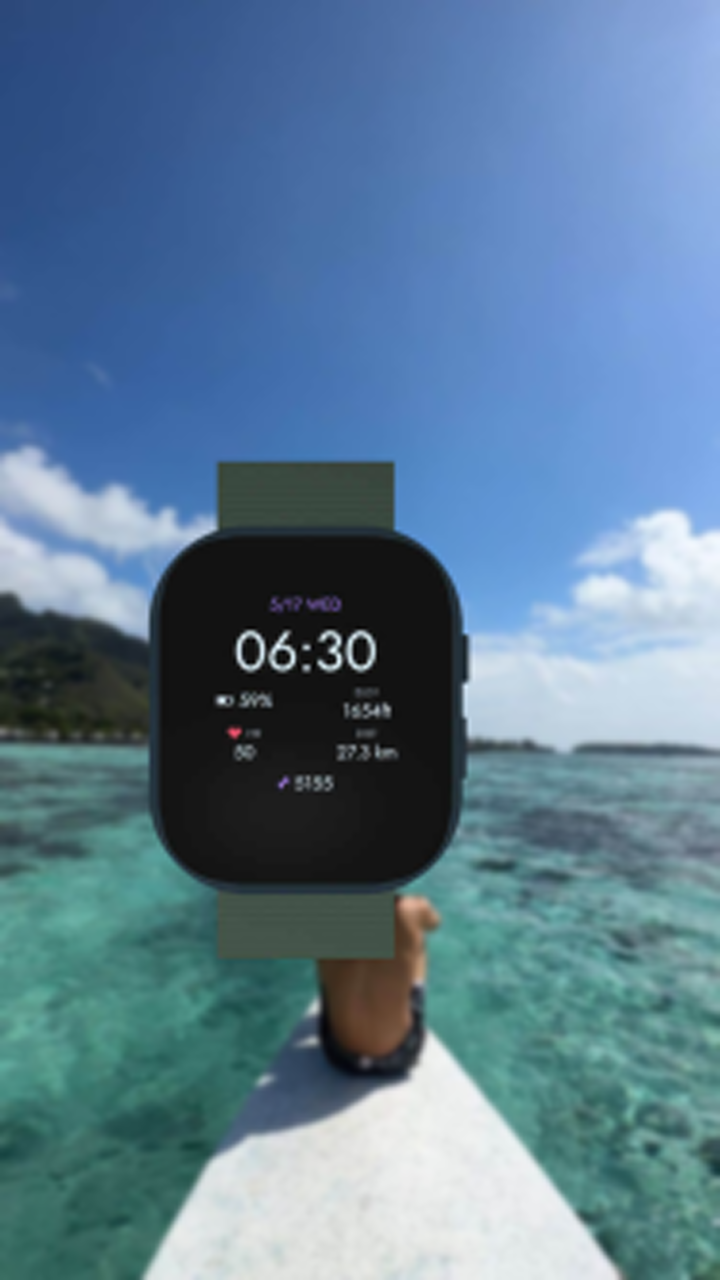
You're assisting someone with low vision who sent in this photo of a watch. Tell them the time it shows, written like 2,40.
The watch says 6,30
